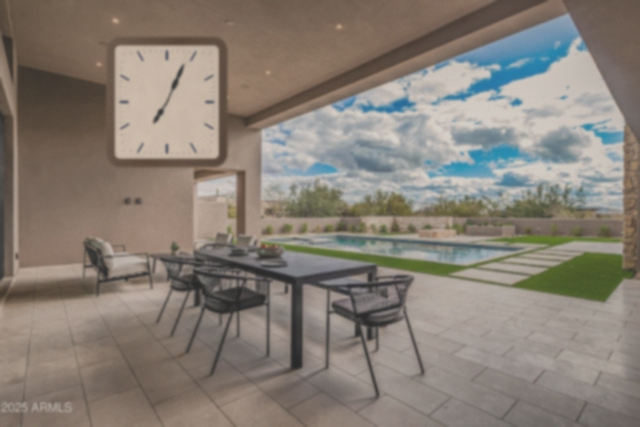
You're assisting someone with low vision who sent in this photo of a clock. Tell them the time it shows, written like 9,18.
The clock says 7,04
